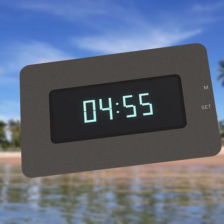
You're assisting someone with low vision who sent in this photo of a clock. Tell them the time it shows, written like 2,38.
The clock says 4,55
